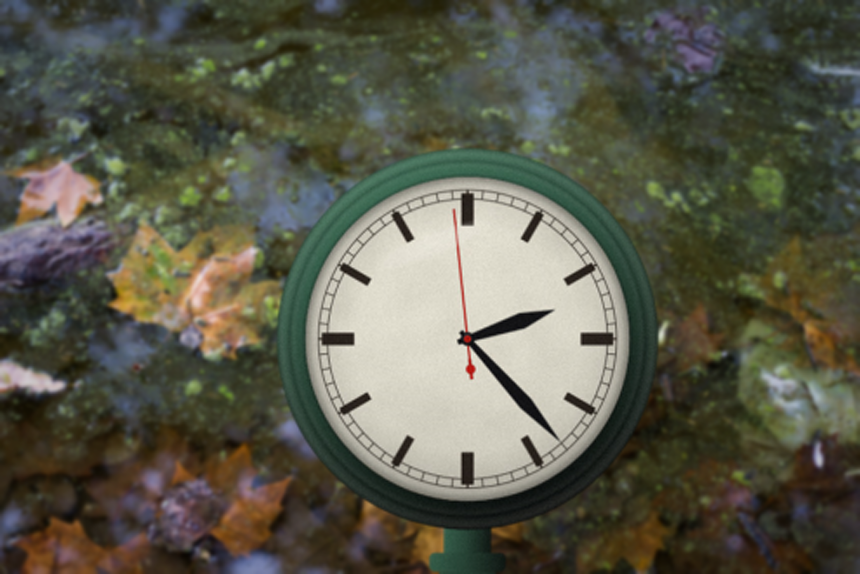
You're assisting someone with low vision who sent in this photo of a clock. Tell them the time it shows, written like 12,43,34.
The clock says 2,22,59
